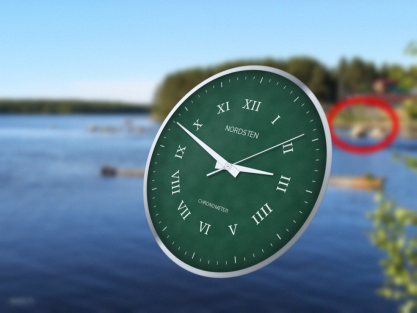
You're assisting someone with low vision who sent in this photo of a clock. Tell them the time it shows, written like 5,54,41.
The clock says 2,48,09
